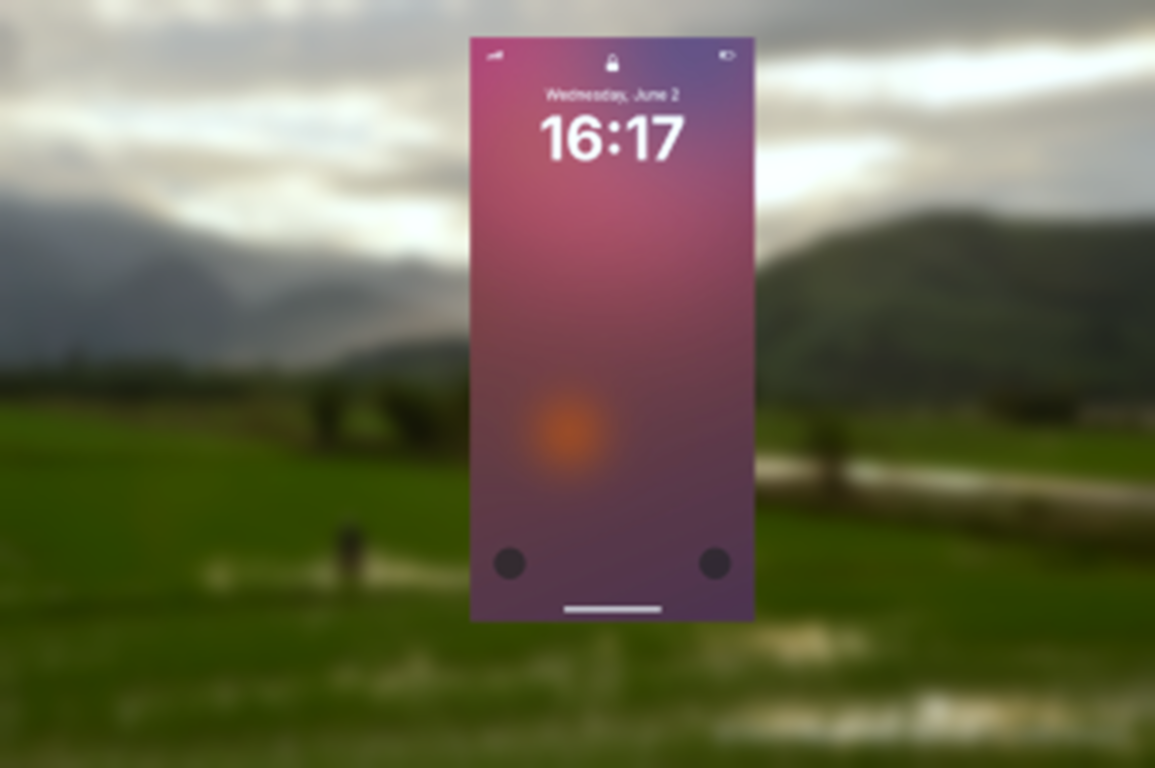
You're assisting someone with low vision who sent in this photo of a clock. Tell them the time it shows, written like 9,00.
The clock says 16,17
